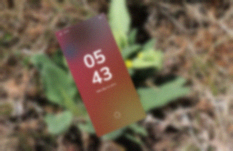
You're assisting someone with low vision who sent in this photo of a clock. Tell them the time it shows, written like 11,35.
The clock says 5,43
